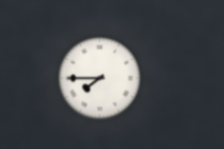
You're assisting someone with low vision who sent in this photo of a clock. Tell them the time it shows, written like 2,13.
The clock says 7,45
